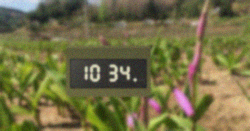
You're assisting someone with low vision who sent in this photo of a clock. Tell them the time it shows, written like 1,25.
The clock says 10,34
